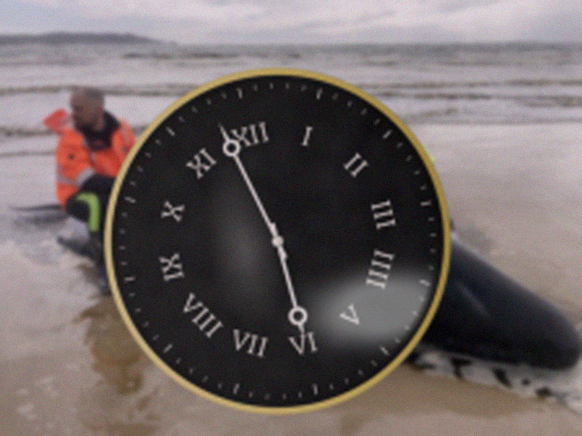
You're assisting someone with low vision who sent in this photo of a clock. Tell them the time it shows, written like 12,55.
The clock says 5,58
